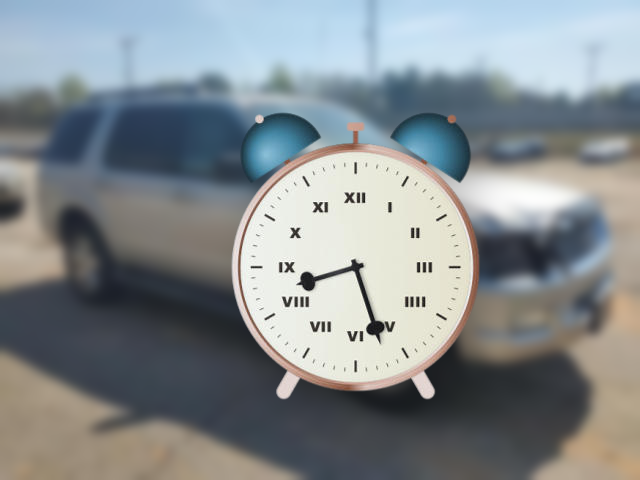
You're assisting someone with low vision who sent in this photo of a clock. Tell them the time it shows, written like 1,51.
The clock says 8,27
